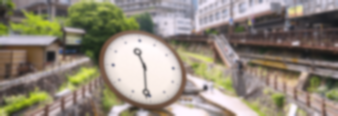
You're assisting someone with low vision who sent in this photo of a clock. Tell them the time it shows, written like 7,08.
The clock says 11,31
